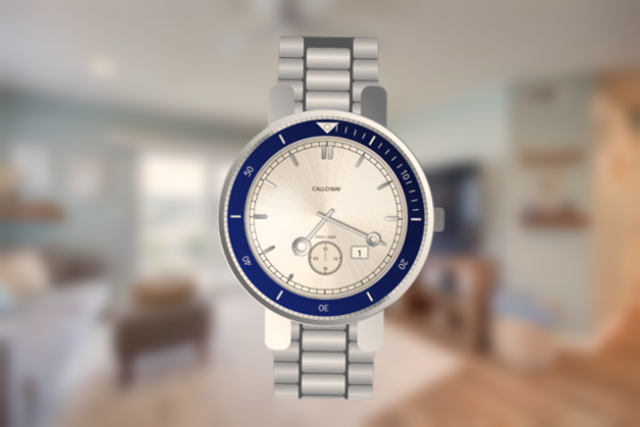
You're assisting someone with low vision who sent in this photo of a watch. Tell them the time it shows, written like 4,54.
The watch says 7,19
